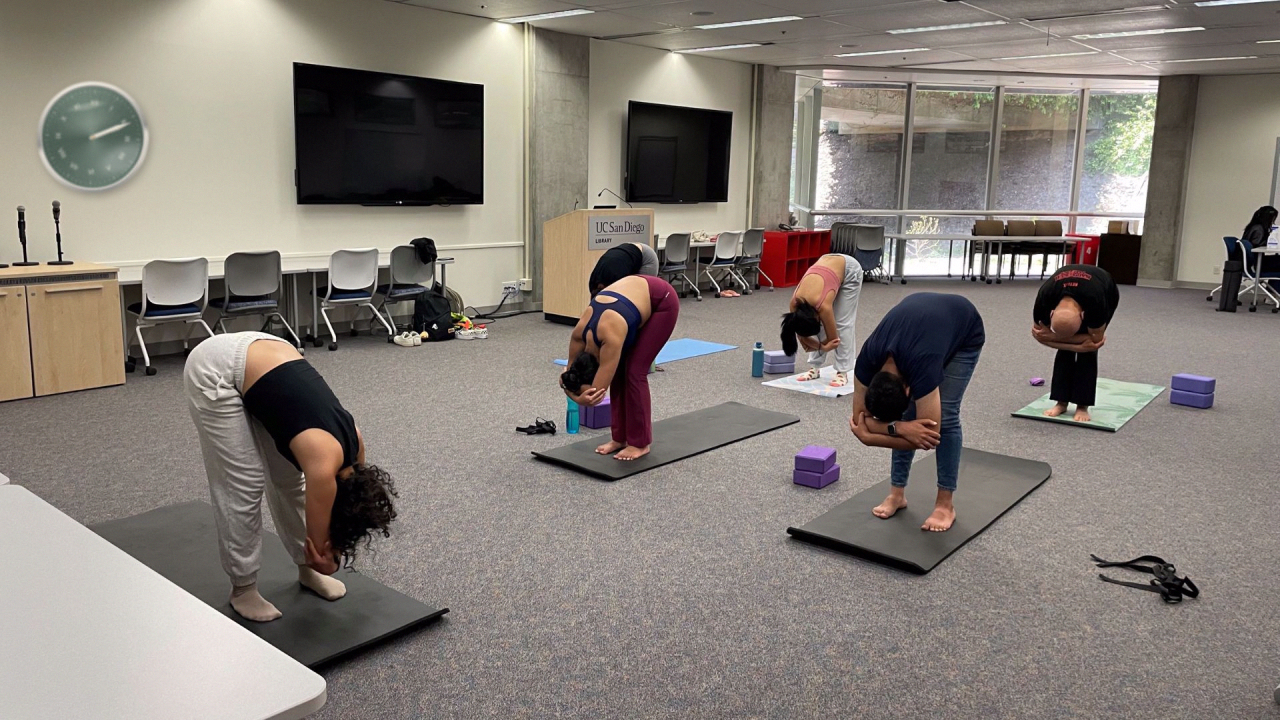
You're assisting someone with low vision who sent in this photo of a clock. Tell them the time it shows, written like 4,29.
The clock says 2,11
